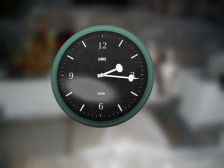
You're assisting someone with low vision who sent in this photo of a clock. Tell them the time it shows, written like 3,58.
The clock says 2,16
